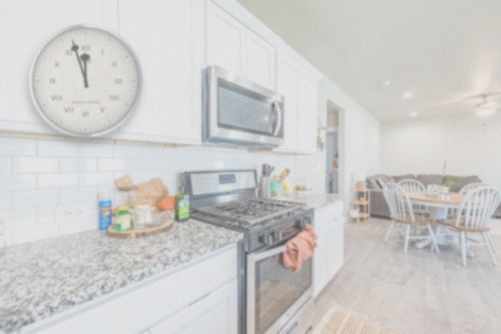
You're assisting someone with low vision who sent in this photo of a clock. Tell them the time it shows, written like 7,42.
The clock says 11,57
